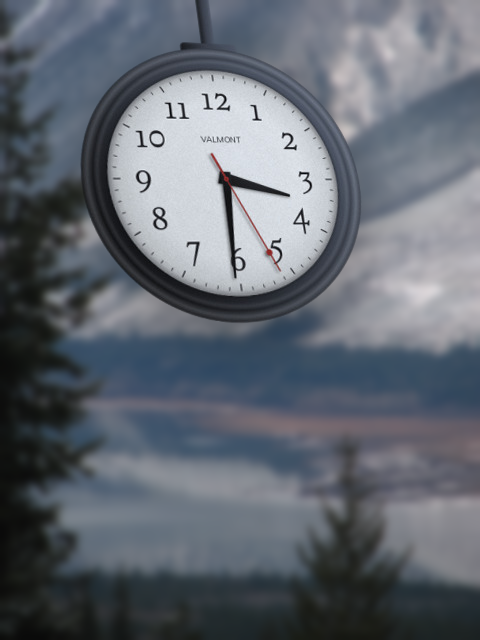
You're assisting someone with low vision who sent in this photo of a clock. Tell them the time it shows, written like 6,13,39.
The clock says 3,30,26
